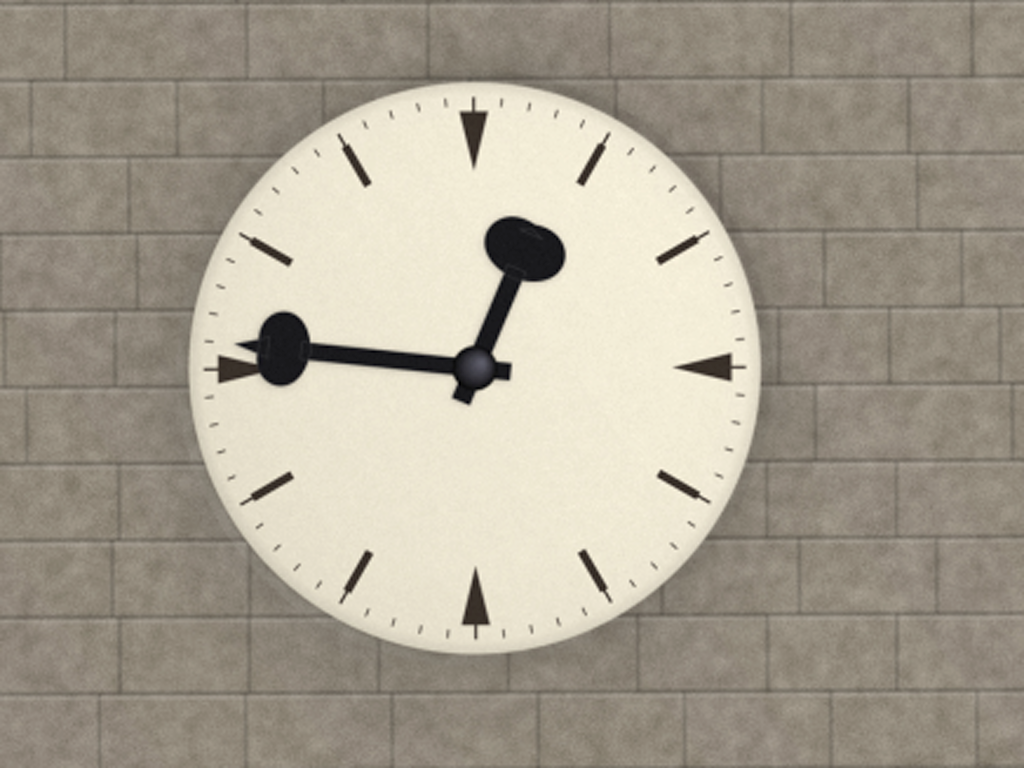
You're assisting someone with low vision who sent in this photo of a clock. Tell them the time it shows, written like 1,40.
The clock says 12,46
